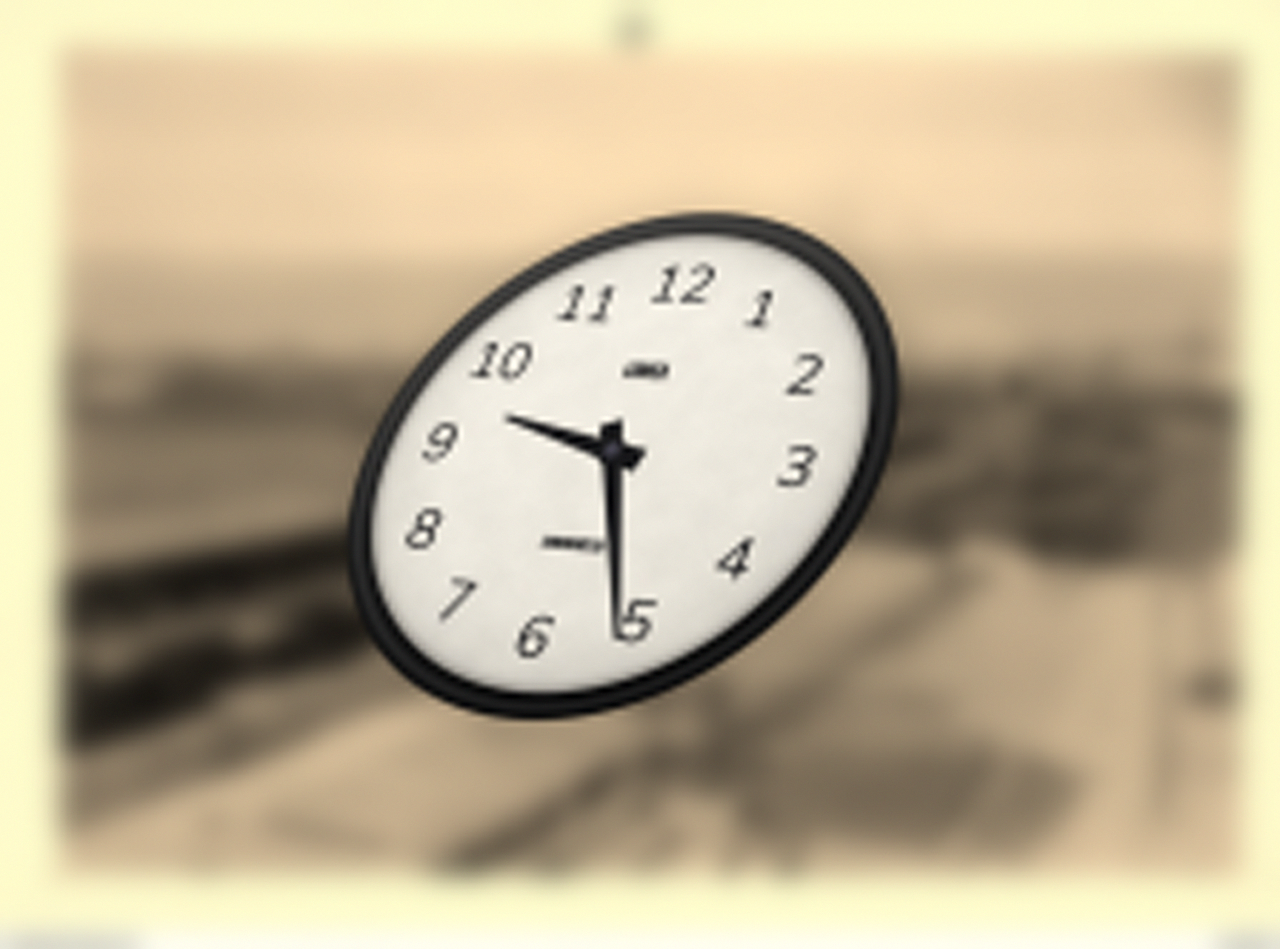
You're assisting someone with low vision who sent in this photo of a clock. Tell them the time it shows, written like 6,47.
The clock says 9,26
